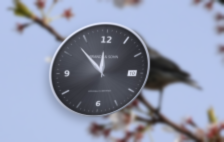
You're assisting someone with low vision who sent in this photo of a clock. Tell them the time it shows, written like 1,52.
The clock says 11,53
